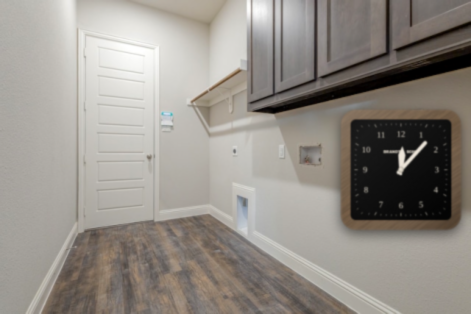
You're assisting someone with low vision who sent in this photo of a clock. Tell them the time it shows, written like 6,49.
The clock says 12,07
